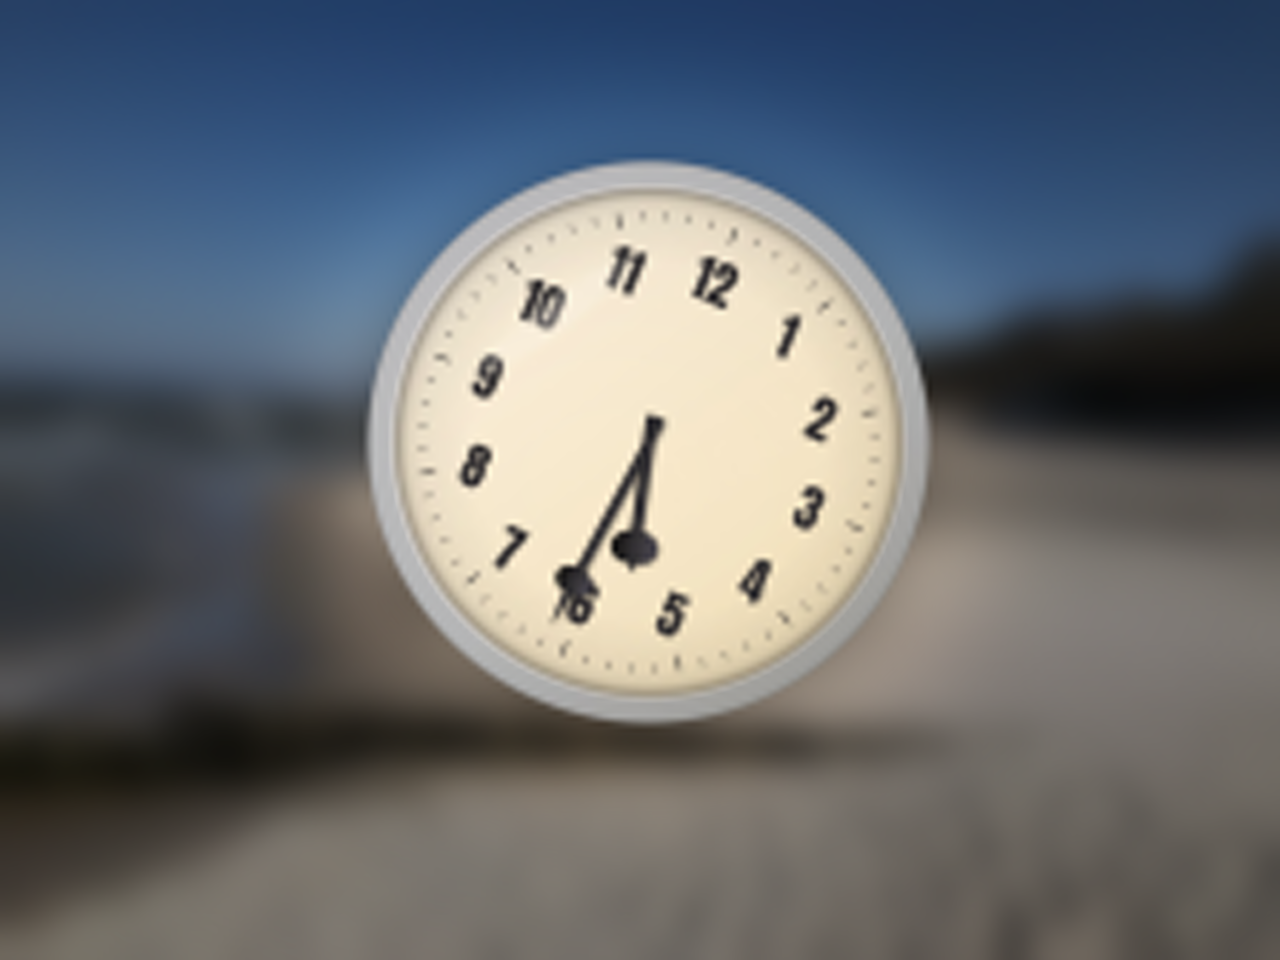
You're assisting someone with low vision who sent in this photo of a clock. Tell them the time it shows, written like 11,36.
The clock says 5,31
